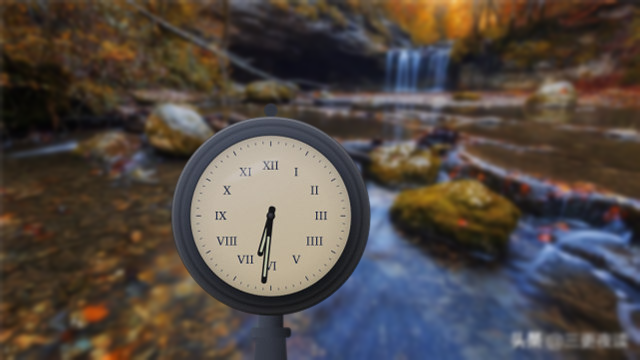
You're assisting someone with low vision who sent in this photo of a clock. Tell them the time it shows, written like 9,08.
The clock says 6,31
